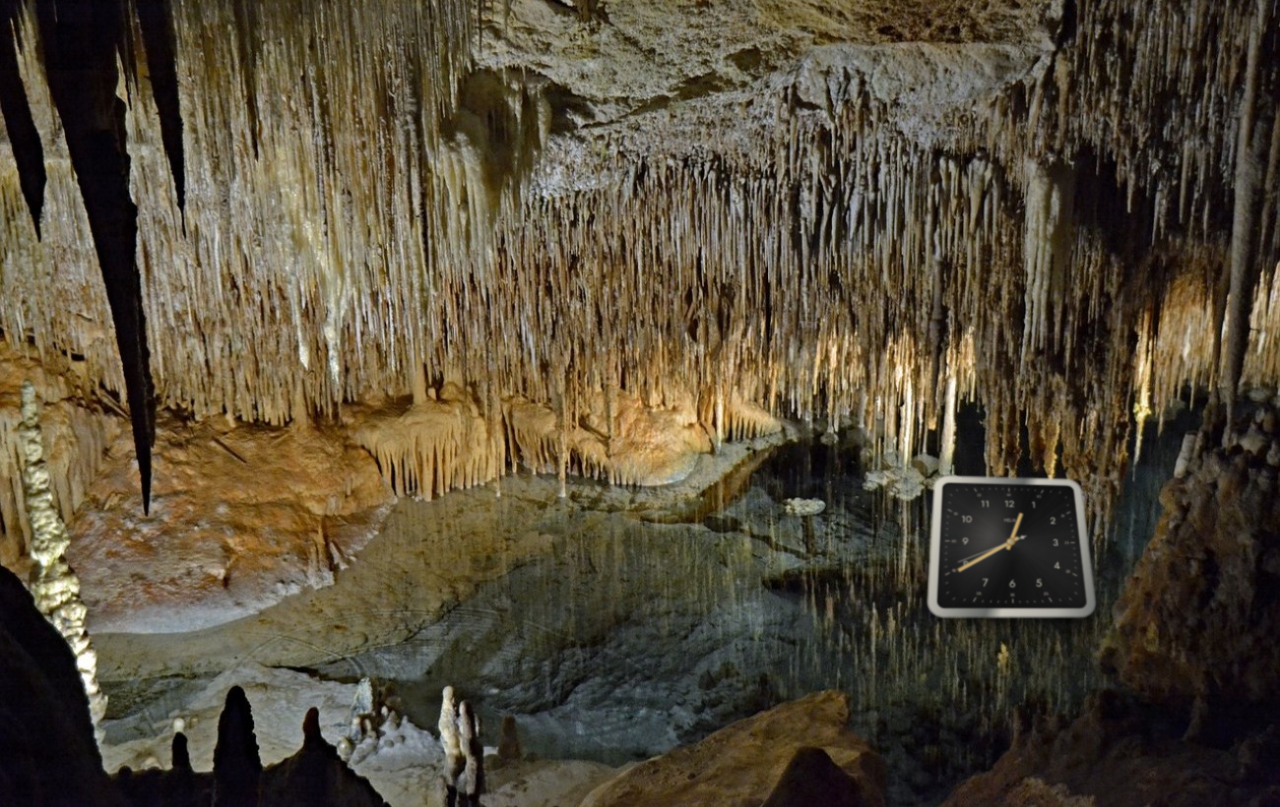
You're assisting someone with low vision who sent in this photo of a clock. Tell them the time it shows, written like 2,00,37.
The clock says 12,39,41
